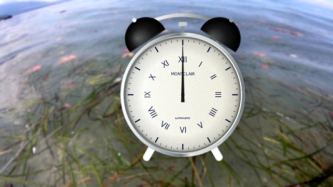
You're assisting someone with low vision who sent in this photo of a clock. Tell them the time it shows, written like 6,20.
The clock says 12,00
